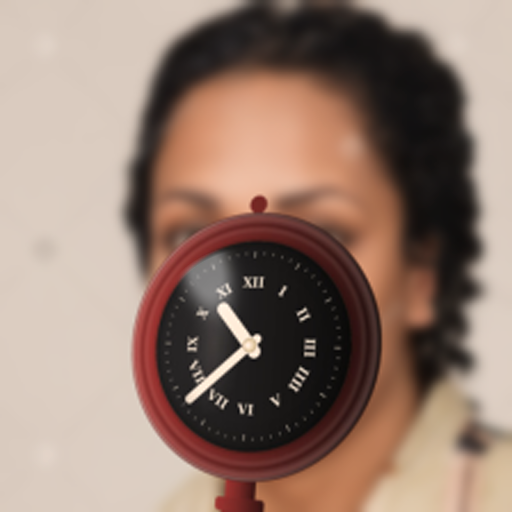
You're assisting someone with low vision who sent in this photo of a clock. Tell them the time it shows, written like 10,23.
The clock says 10,38
